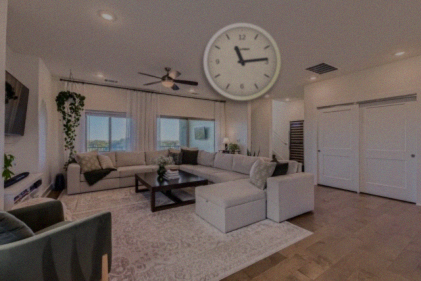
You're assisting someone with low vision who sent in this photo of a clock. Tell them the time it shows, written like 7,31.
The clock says 11,14
